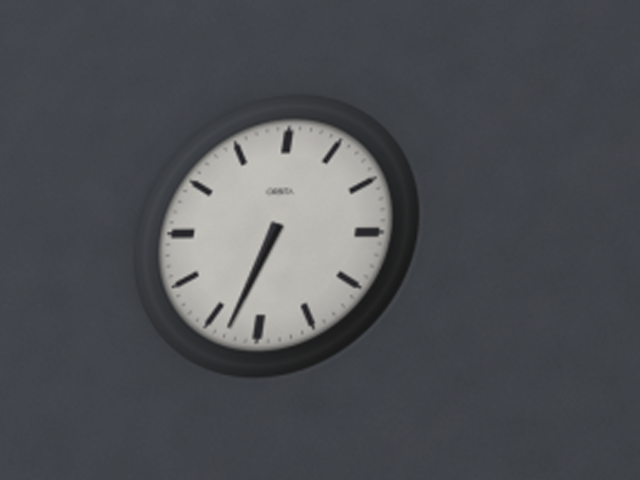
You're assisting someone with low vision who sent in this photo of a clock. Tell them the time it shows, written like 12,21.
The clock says 6,33
